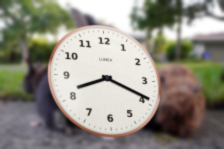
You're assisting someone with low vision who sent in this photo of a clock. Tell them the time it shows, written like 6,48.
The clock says 8,19
